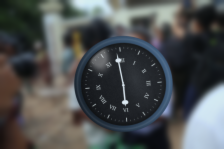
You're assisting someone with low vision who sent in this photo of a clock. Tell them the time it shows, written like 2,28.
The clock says 5,59
